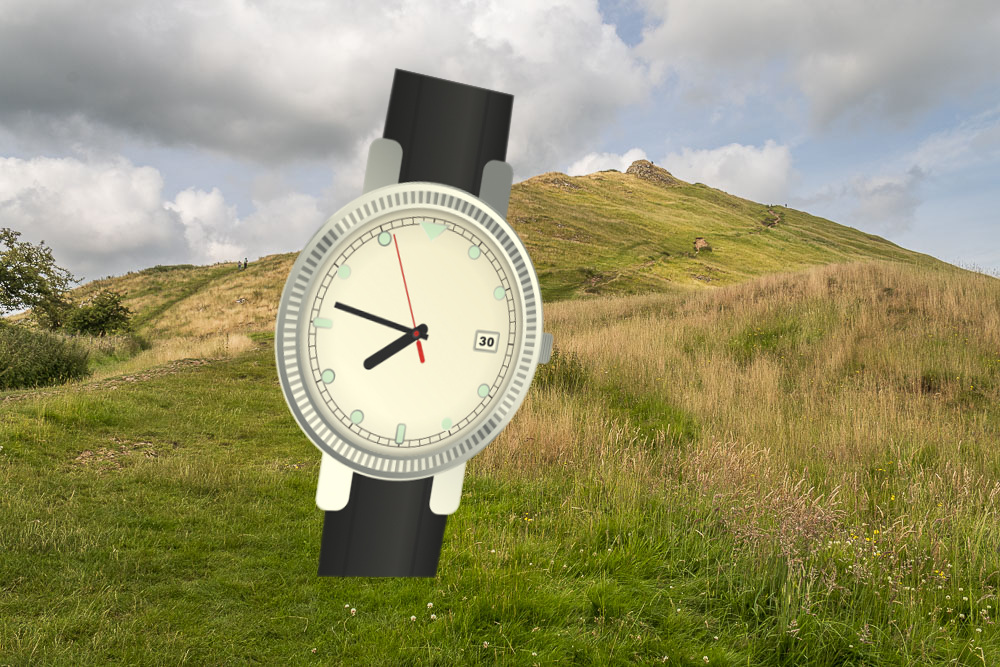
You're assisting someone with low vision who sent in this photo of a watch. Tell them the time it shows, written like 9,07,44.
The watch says 7,46,56
